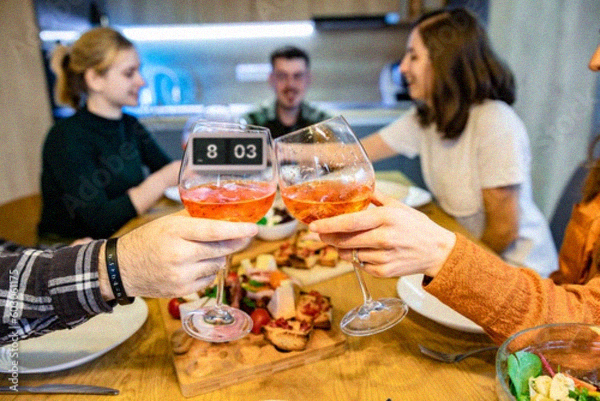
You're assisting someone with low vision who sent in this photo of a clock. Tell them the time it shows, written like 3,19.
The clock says 8,03
